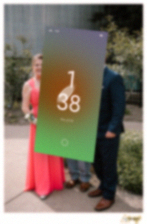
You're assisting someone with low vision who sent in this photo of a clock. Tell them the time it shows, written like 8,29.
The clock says 1,38
